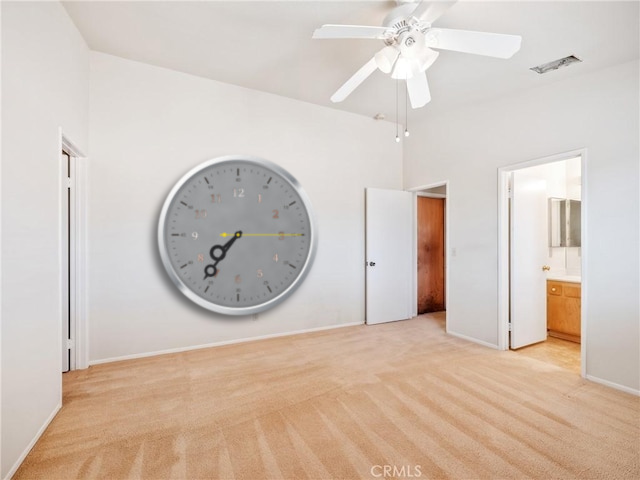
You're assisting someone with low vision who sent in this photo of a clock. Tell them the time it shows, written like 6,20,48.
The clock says 7,36,15
